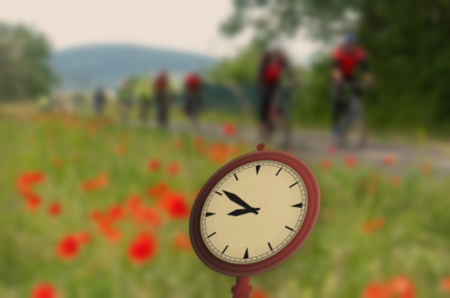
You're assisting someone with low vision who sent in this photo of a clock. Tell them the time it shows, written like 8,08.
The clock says 8,51
